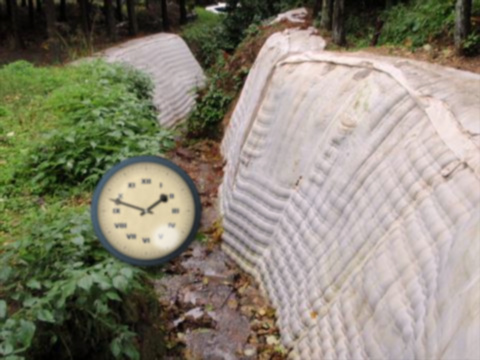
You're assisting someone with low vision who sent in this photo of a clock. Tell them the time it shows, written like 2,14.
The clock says 1,48
